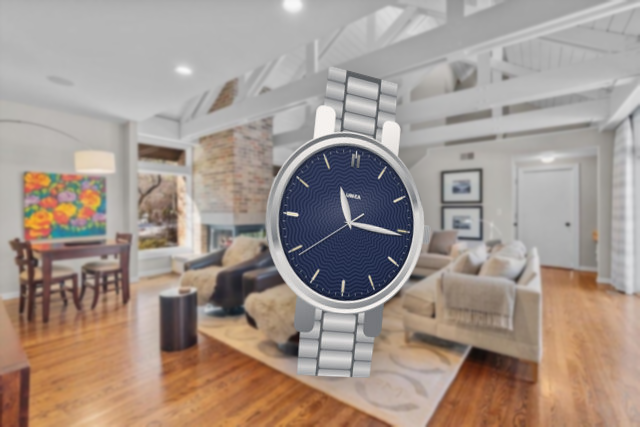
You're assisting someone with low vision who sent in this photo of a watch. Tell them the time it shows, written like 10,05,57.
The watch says 11,15,39
